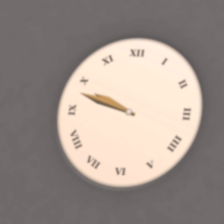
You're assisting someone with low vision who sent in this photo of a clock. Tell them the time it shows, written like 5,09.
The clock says 9,48
